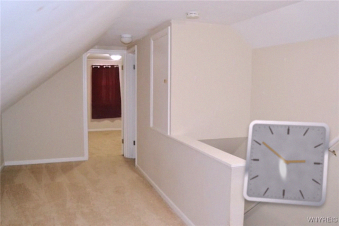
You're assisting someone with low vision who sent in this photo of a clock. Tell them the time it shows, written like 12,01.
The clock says 2,51
